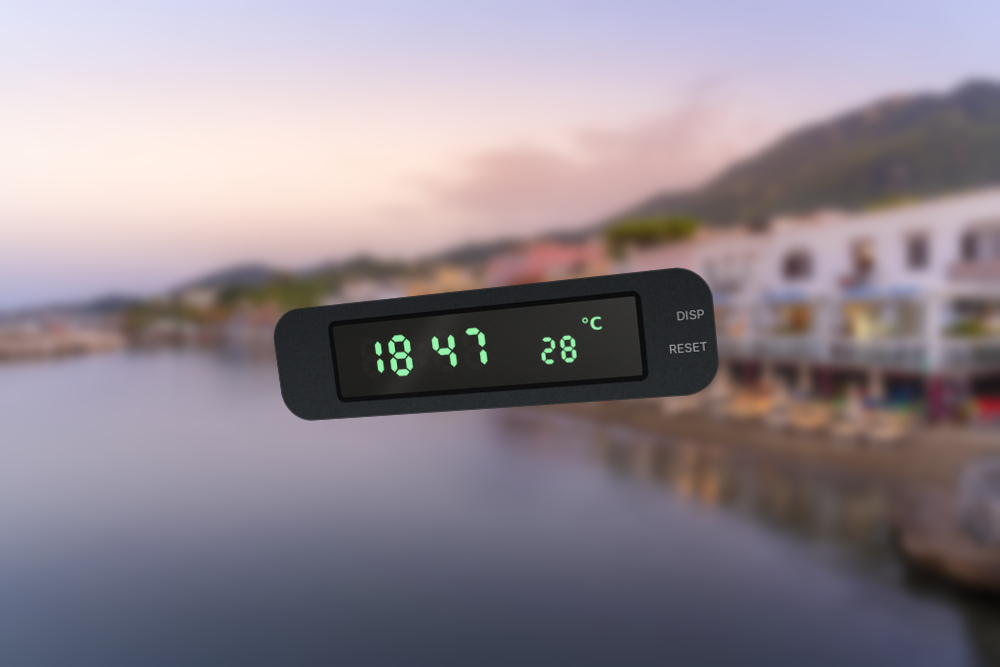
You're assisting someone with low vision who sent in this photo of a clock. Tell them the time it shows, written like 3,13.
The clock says 18,47
